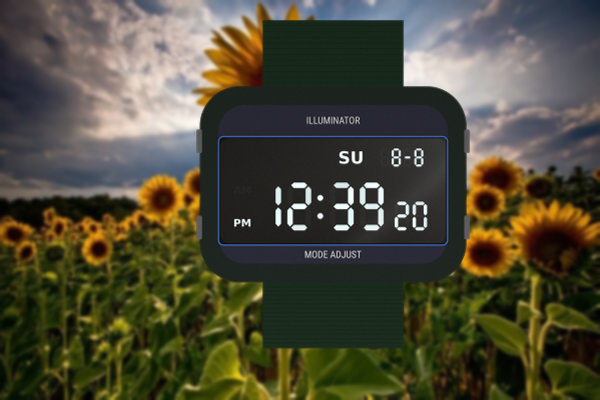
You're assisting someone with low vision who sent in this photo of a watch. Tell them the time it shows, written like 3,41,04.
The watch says 12,39,20
